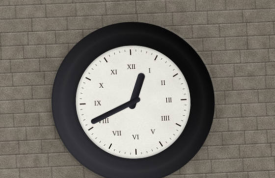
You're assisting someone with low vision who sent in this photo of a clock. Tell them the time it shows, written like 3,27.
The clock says 12,41
